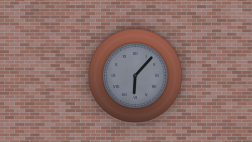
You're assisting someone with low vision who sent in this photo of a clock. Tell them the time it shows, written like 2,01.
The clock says 6,07
